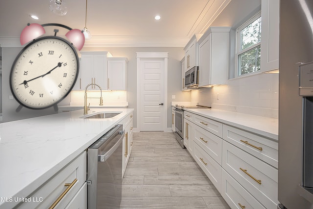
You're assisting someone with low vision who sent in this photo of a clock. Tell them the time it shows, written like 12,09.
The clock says 1,41
